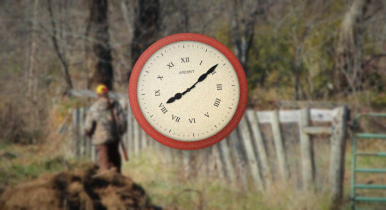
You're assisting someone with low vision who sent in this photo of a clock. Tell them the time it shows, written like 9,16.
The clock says 8,09
